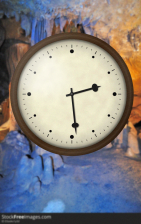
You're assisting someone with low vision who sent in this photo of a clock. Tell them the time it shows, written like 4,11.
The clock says 2,29
